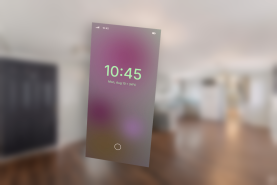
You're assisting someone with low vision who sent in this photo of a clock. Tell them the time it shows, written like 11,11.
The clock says 10,45
